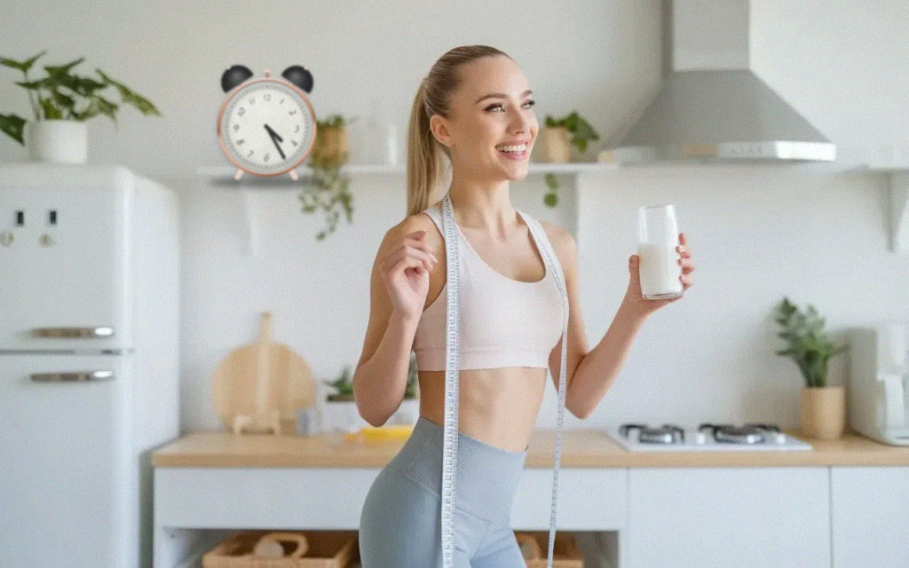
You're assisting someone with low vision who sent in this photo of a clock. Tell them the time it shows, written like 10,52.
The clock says 4,25
